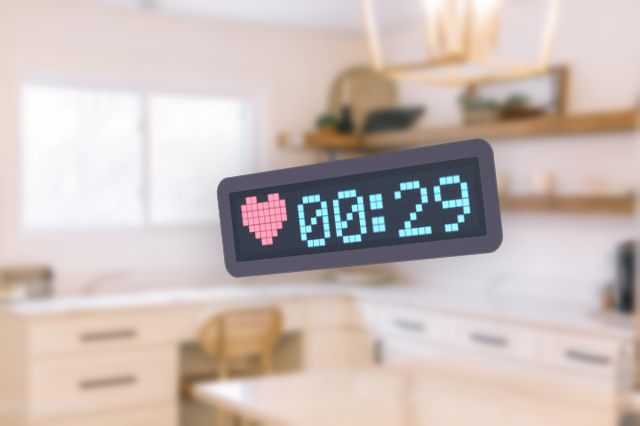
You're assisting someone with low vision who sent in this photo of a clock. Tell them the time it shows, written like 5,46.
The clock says 0,29
